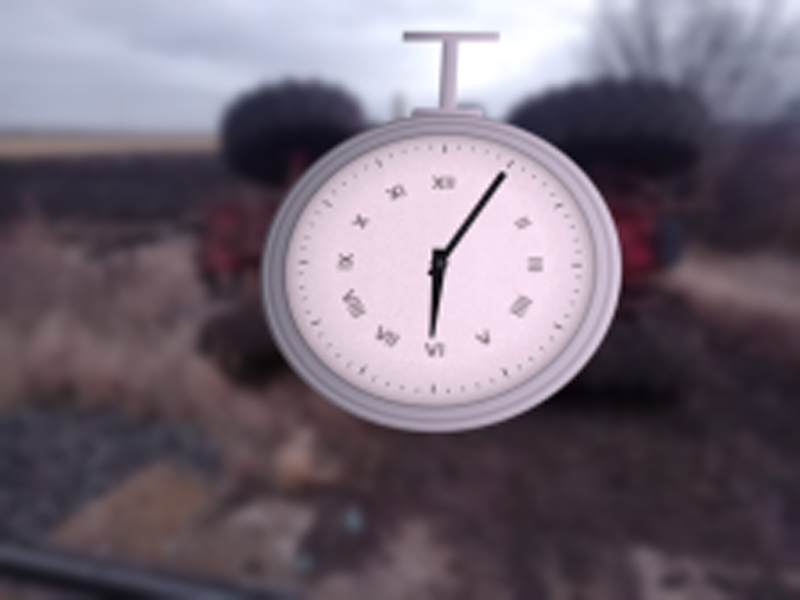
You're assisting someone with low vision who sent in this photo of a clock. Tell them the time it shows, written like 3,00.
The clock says 6,05
